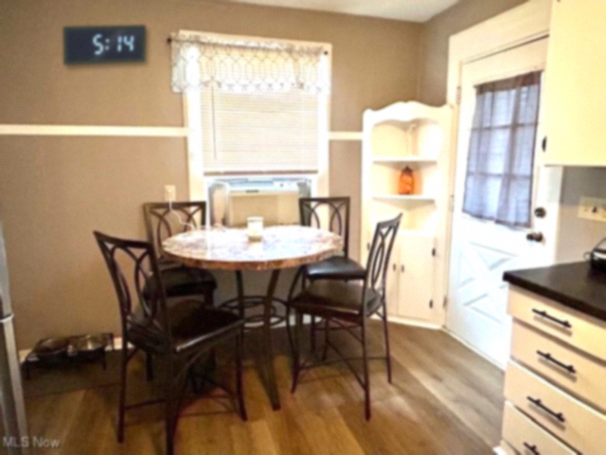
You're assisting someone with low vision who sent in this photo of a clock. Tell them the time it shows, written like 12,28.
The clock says 5,14
